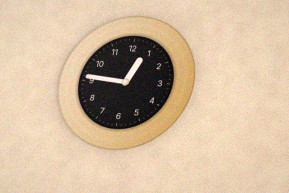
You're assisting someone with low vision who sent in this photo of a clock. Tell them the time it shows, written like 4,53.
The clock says 12,46
